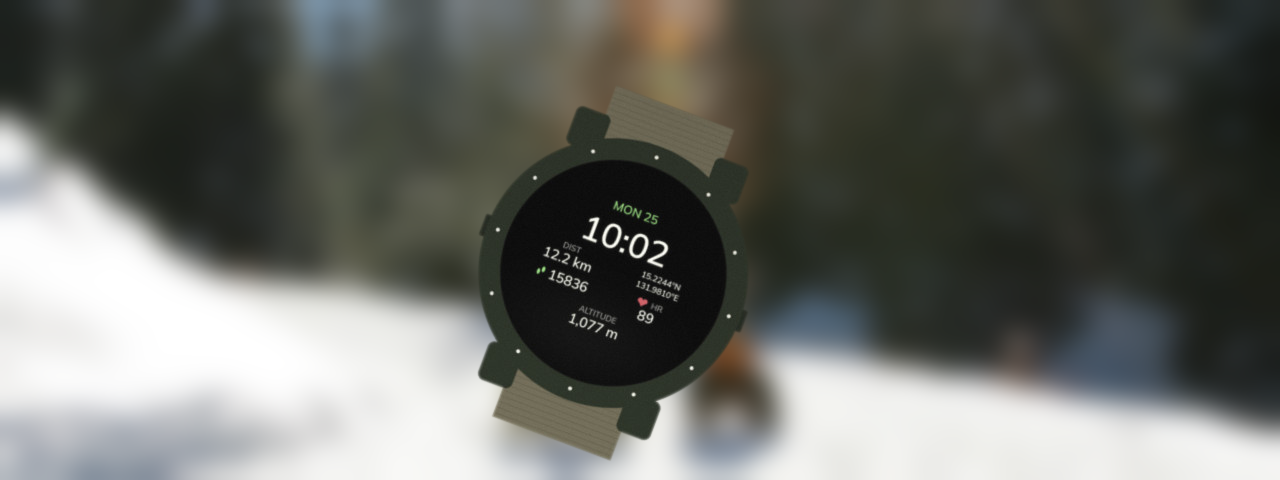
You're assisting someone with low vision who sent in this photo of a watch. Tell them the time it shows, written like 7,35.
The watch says 10,02
